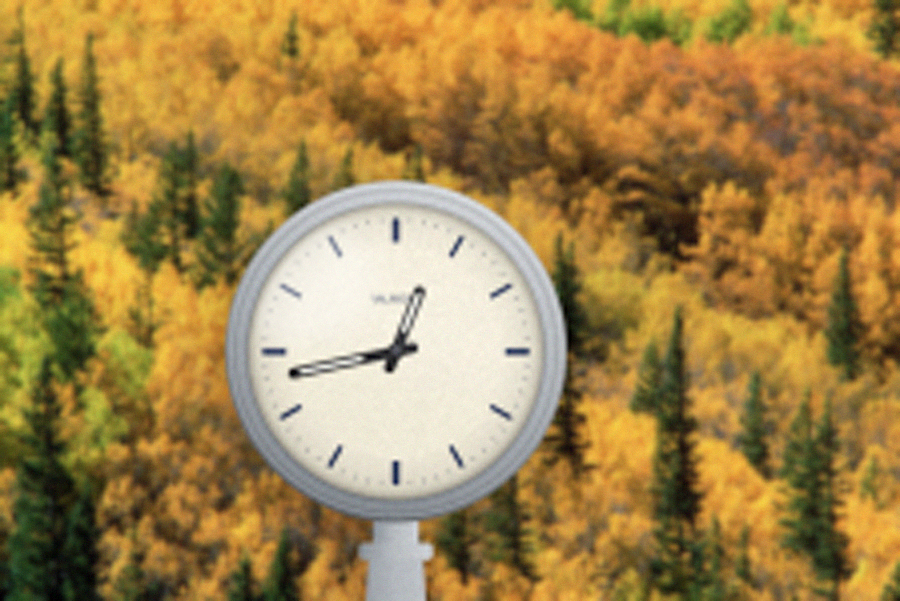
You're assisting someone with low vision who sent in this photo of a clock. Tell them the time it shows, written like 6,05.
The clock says 12,43
